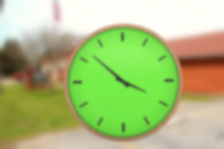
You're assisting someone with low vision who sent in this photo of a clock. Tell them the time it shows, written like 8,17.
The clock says 3,52
